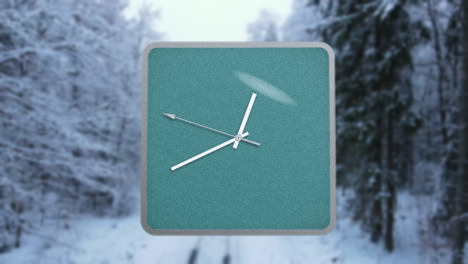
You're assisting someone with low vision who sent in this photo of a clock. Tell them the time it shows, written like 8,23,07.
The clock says 12,40,48
